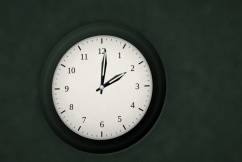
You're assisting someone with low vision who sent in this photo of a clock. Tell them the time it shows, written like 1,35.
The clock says 2,01
